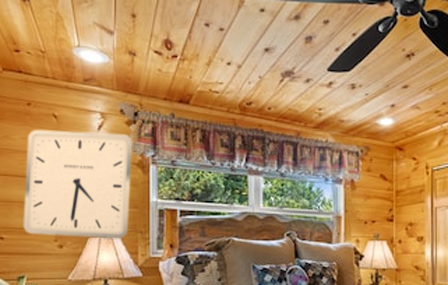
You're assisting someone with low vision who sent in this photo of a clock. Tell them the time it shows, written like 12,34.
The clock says 4,31
